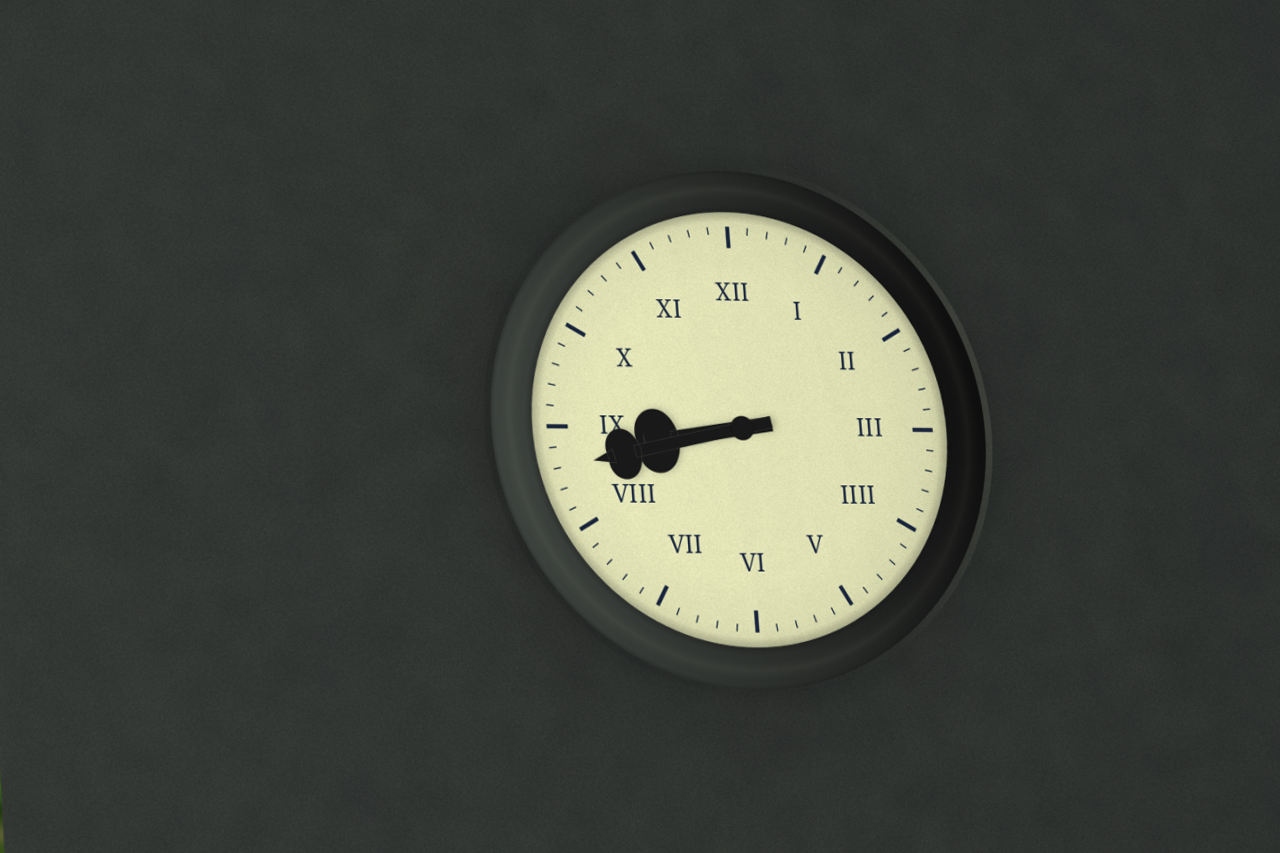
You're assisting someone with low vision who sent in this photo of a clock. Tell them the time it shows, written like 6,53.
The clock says 8,43
